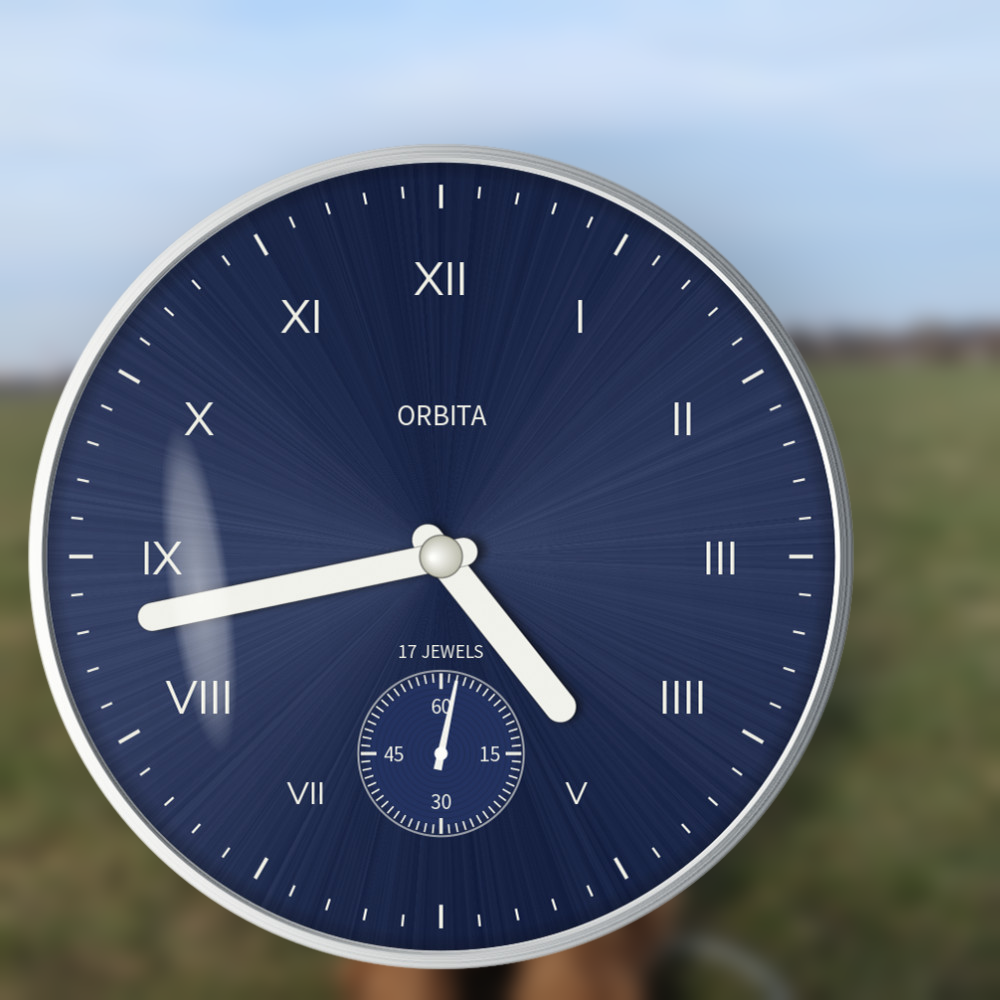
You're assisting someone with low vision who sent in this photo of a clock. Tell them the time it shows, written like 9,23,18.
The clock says 4,43,02
